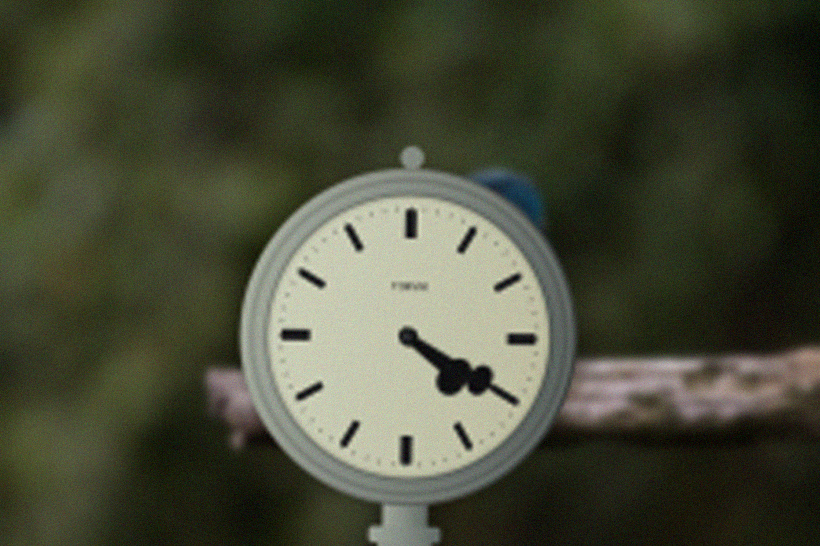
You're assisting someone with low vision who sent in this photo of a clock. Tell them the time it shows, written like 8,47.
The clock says 4,20
